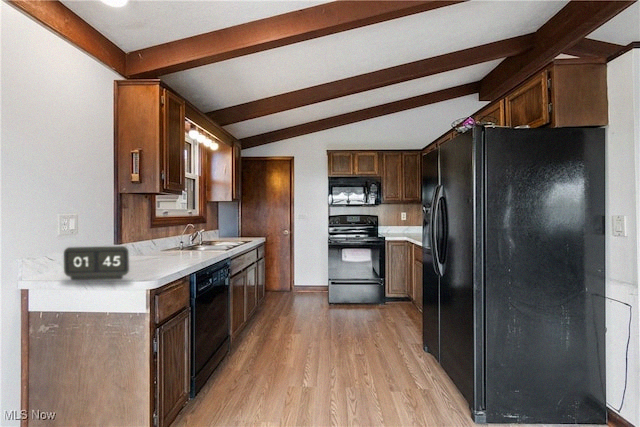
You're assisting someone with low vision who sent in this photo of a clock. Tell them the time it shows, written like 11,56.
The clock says 1,45
